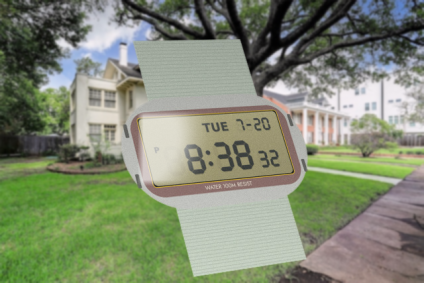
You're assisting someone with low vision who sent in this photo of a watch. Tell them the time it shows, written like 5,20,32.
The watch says 8,38,32
